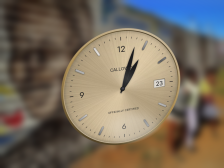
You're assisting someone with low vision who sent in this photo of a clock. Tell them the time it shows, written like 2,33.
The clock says 1,03
